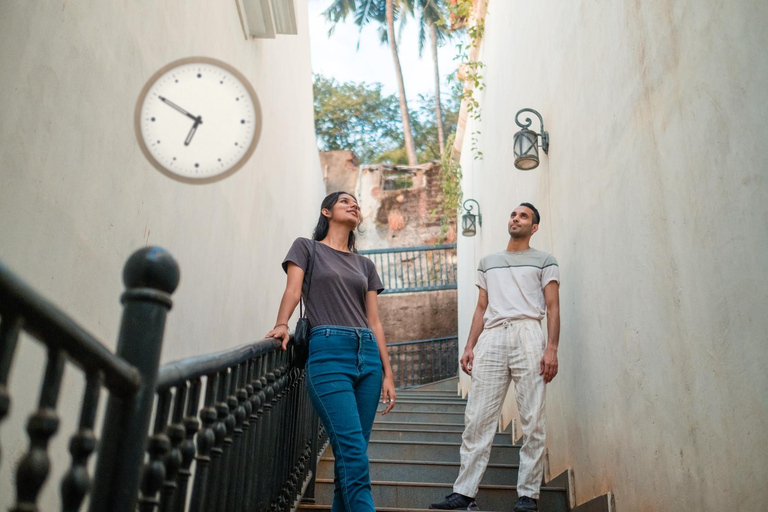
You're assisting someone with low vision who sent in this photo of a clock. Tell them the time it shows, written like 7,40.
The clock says 6,50
